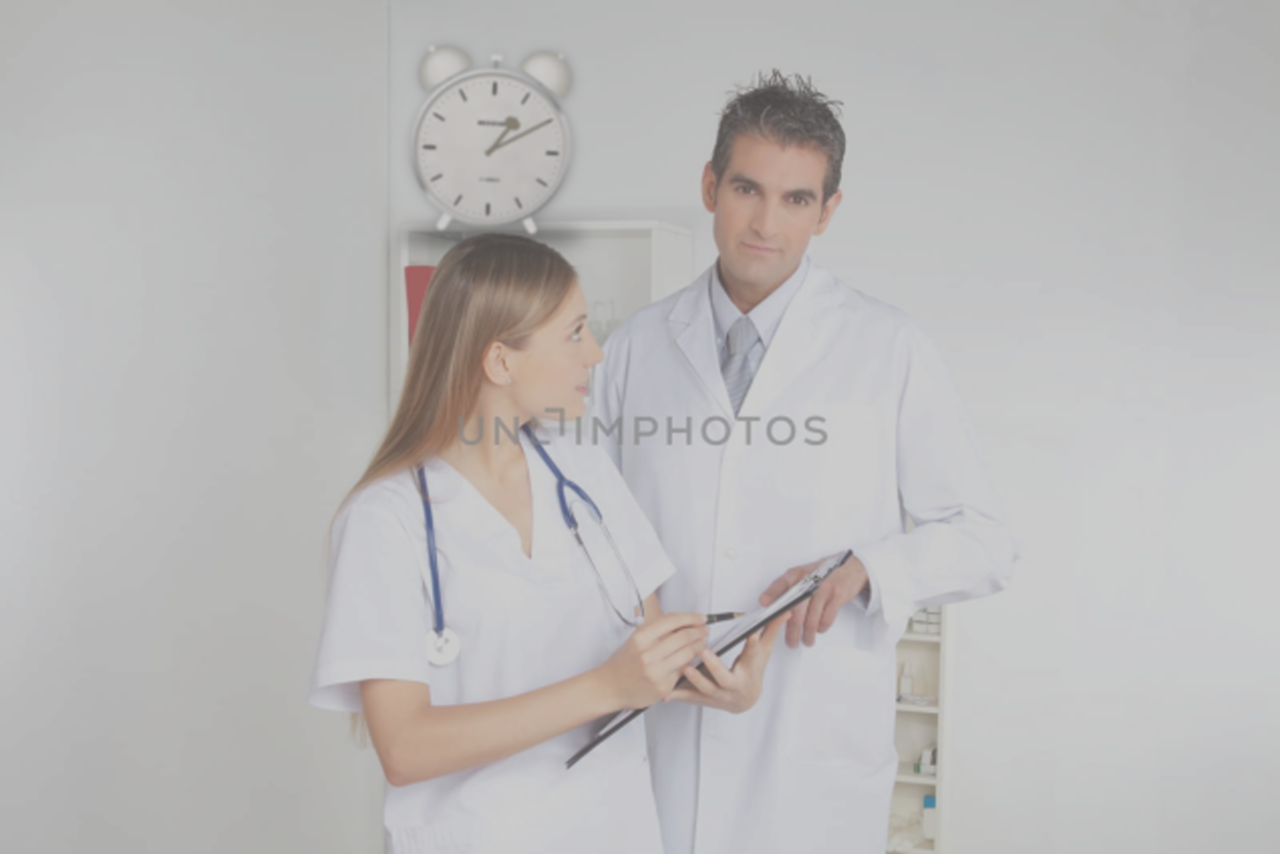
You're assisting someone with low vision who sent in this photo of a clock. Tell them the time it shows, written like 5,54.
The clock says 1,10
